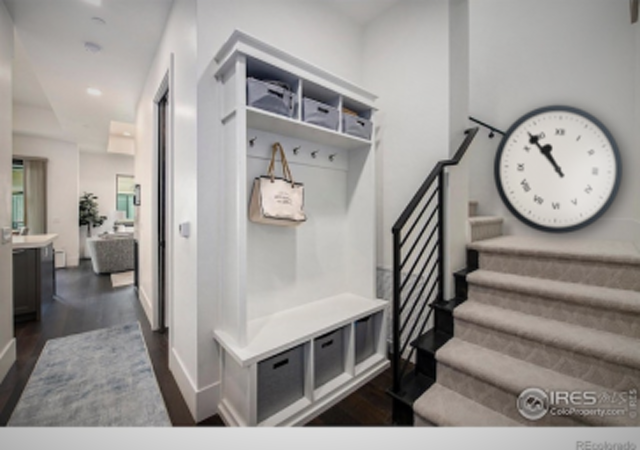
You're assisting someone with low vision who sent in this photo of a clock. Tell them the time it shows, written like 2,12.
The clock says 10,53
